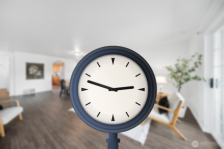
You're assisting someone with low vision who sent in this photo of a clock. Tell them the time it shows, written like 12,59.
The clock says 2,48
